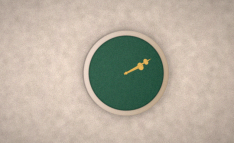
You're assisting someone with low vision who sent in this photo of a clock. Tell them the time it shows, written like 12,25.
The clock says 2,10
